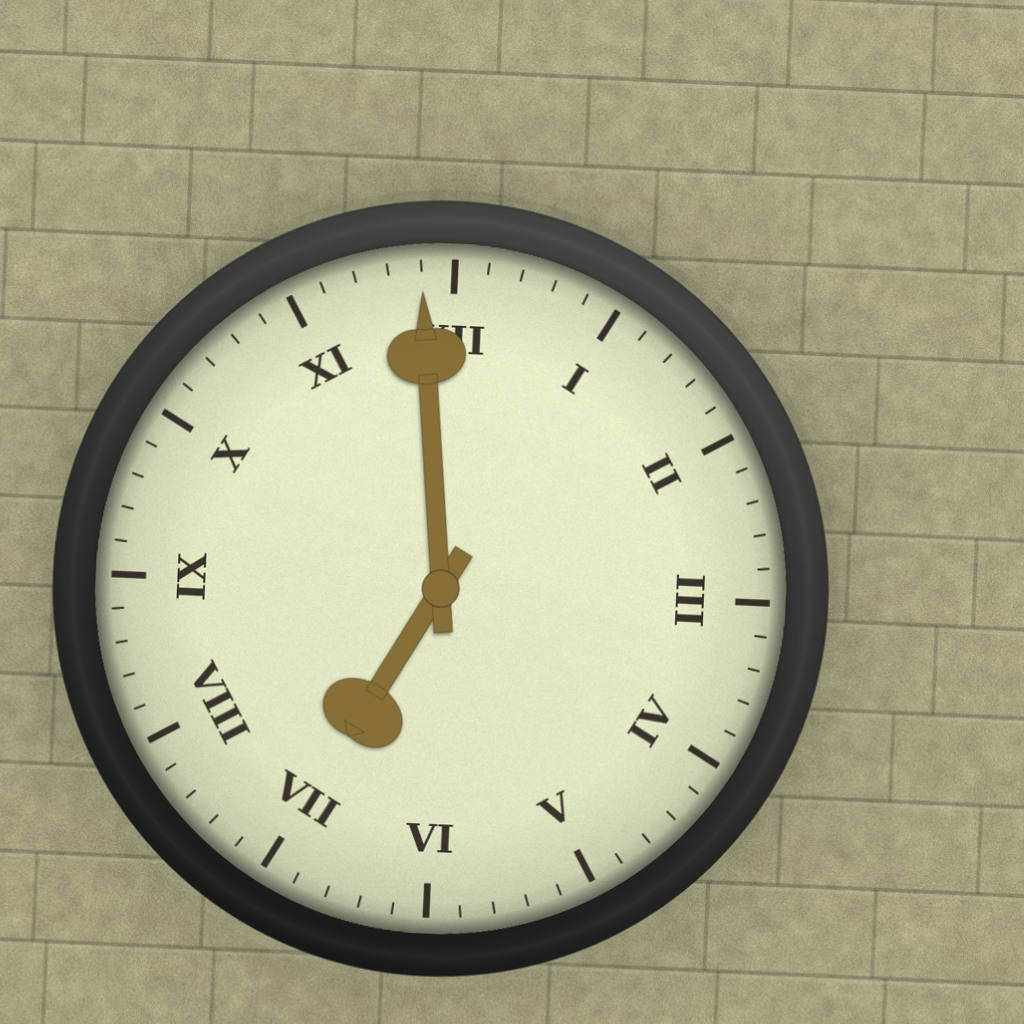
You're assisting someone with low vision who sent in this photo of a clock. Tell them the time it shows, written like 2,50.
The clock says 6,59
